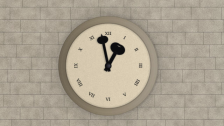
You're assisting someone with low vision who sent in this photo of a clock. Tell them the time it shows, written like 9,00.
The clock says 12,58
